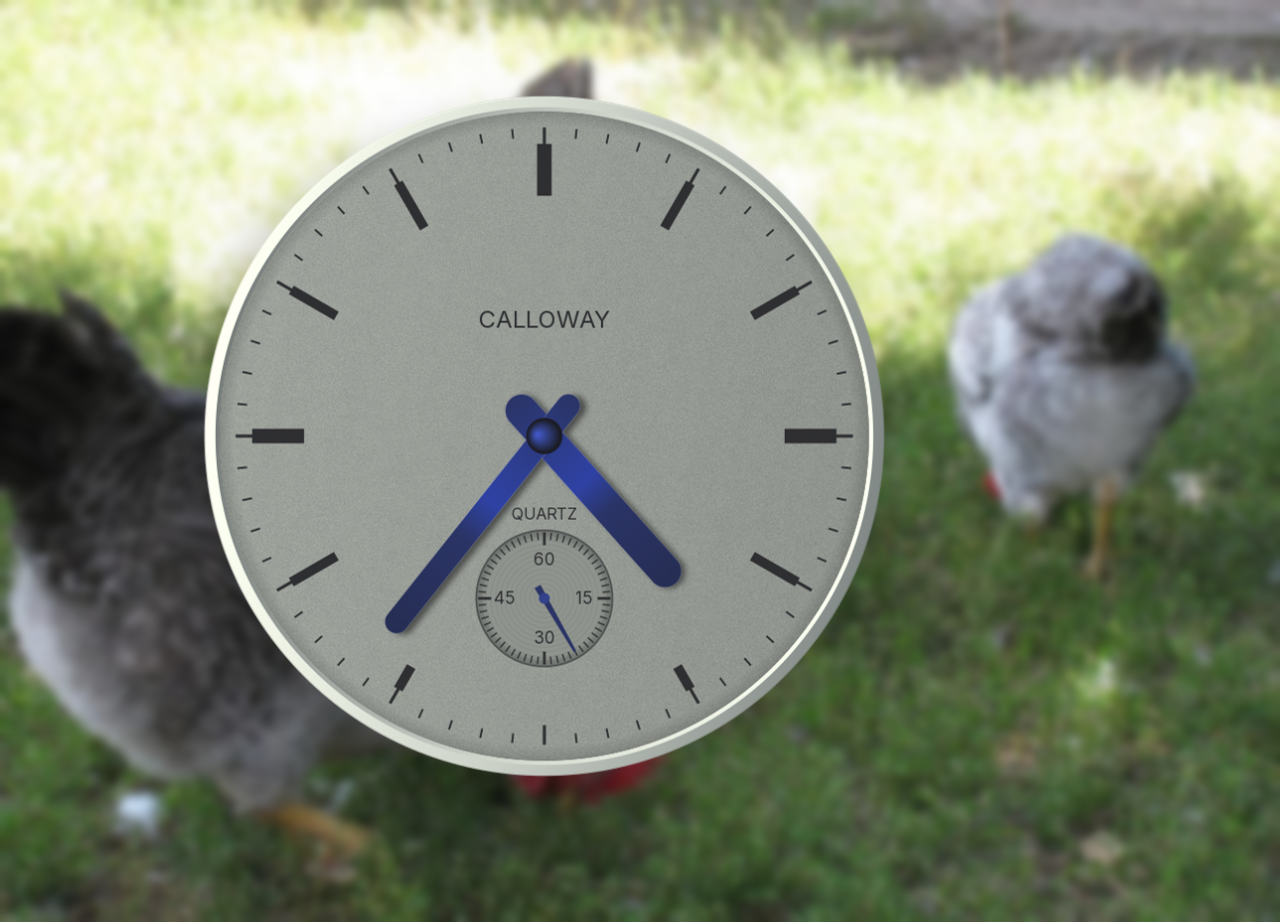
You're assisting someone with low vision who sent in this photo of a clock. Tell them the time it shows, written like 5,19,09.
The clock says 4,36,25
